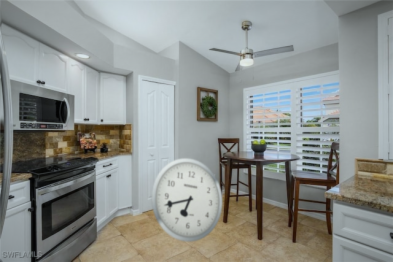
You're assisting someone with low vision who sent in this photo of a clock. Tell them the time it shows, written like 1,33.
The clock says 6,42
